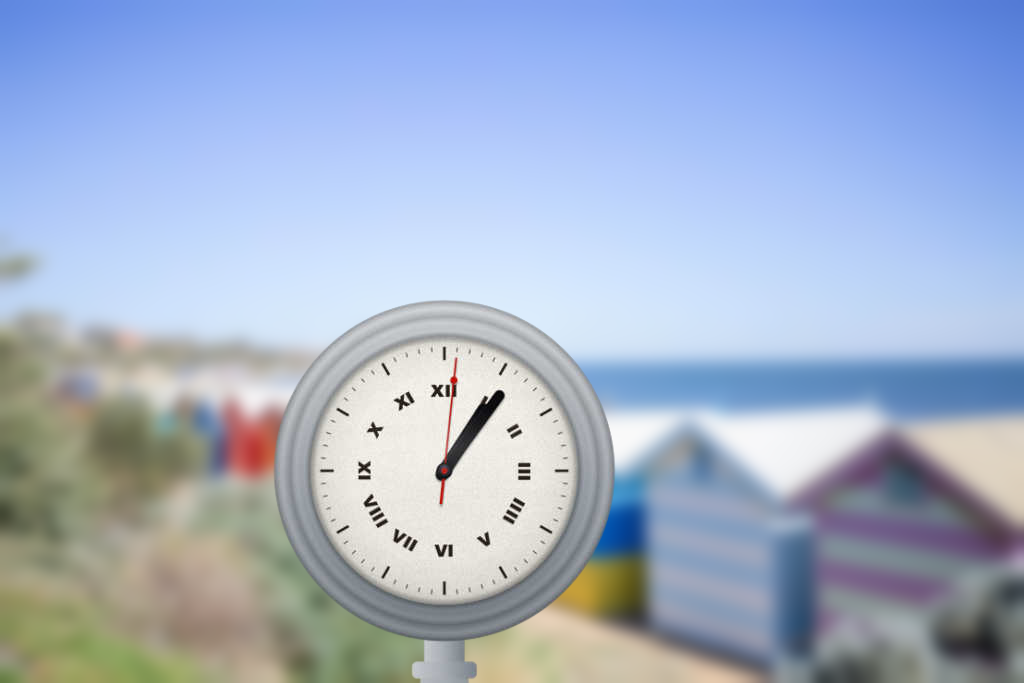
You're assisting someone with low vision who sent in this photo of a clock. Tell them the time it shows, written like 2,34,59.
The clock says 1,06,01
